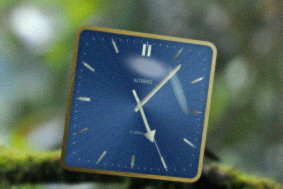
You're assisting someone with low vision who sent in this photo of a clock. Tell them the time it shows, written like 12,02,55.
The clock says 5,06,25
